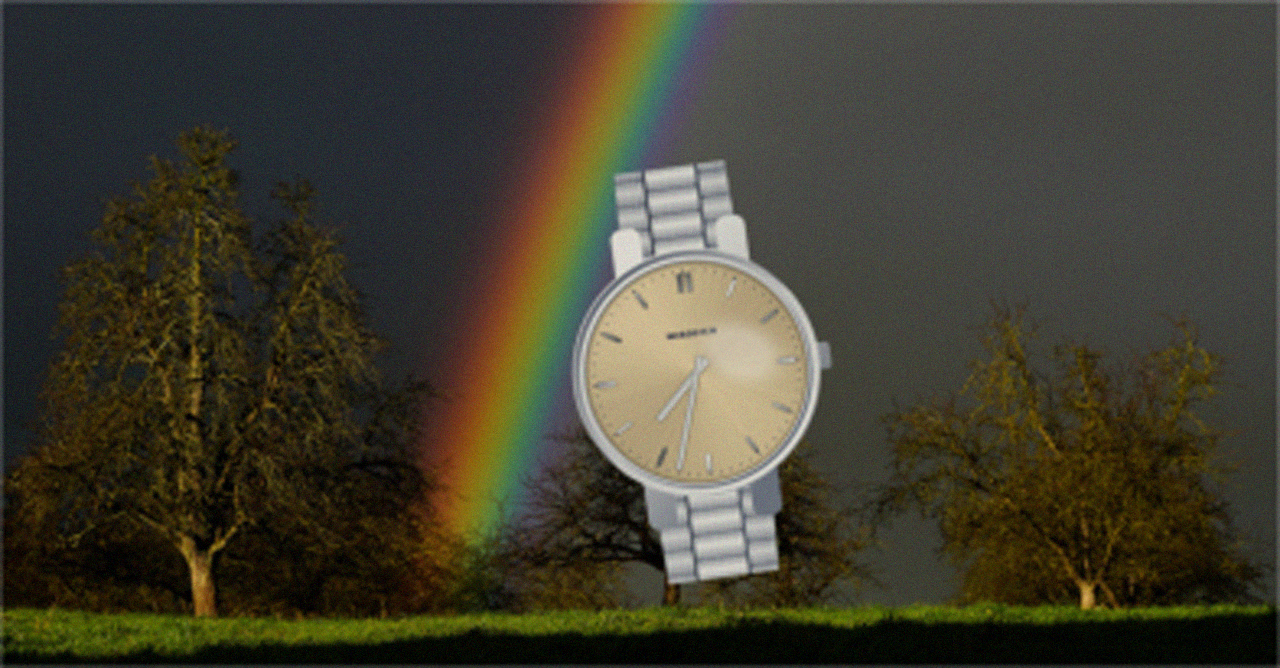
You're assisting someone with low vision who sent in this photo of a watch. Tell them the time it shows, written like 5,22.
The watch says 7,33
